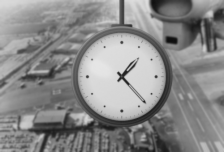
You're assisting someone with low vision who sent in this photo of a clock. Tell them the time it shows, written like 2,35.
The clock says 1,23
